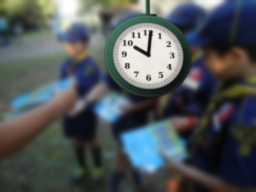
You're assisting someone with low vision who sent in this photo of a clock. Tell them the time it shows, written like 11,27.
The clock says 10,01
